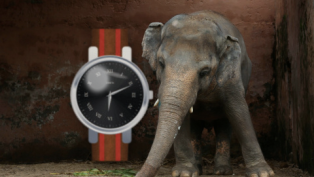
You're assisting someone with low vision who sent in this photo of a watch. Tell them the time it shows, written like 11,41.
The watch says 6,11
